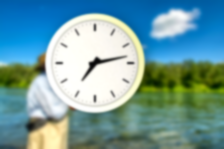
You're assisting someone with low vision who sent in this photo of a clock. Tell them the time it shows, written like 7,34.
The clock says 7,13
